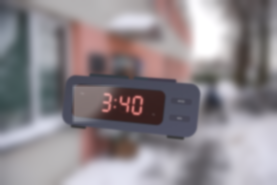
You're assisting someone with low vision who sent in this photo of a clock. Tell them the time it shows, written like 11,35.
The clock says 3,40
